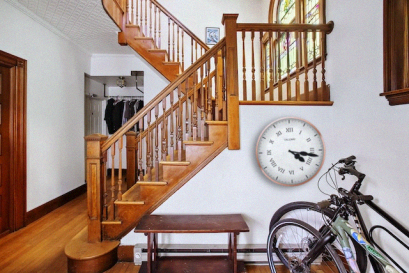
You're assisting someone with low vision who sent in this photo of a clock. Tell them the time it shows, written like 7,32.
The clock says 4,17
